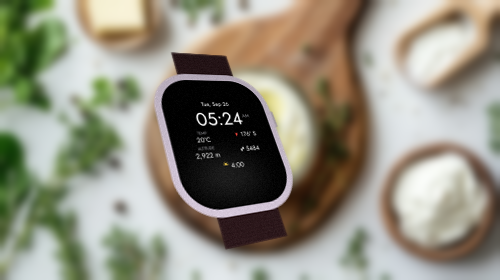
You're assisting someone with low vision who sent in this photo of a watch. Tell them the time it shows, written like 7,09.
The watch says 5,24
